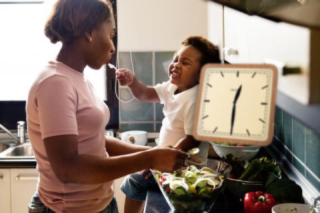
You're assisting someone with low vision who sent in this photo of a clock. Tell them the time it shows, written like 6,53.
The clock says 12,30
